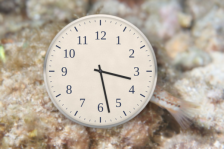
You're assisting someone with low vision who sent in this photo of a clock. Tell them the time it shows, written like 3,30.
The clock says 3,28
